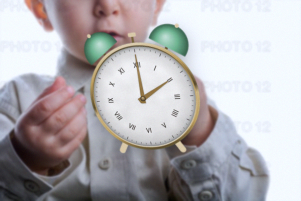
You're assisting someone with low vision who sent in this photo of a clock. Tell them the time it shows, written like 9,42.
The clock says 2,00
